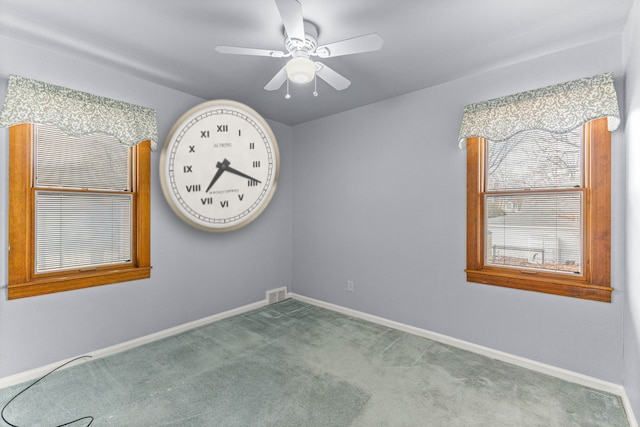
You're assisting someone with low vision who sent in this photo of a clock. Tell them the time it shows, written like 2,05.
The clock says 7,19
